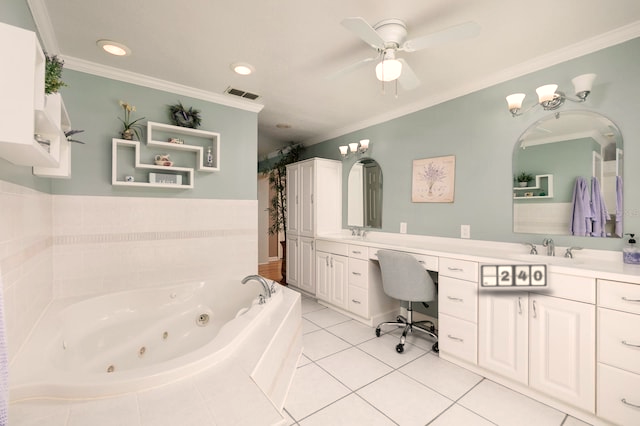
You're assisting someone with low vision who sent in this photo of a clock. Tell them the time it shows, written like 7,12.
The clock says 2,40
